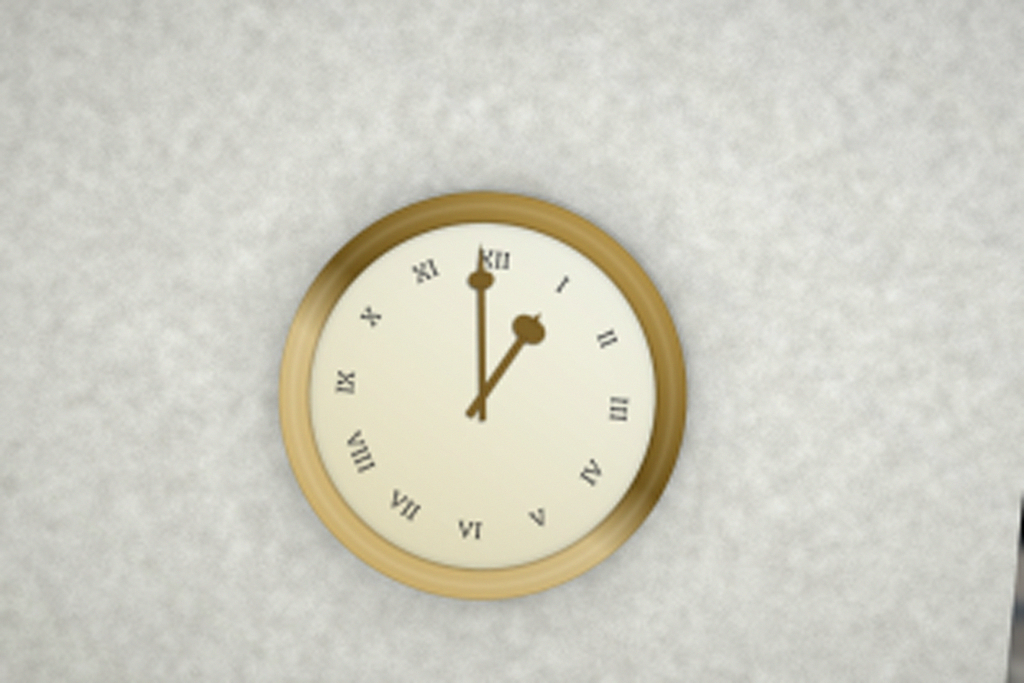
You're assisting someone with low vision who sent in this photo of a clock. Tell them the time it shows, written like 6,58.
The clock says 12,59
